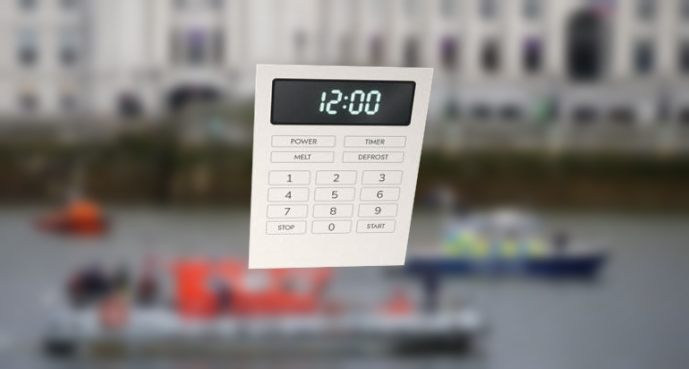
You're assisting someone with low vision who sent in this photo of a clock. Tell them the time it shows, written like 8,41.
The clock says 12,00
